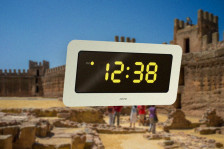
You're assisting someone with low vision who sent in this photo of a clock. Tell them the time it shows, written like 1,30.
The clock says 12,38
